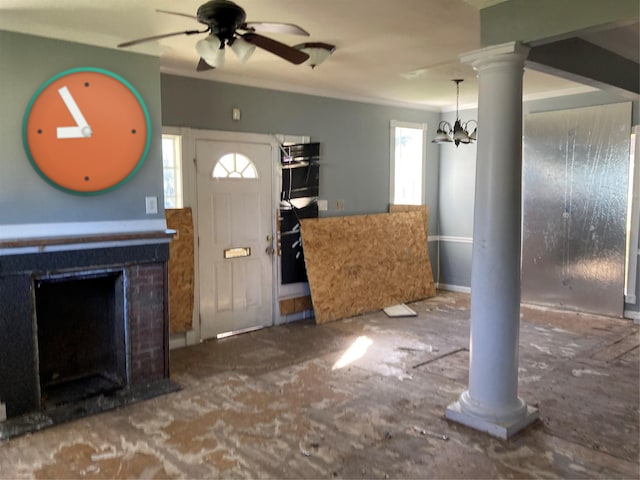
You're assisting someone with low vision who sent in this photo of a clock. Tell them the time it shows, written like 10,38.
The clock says 8,55
